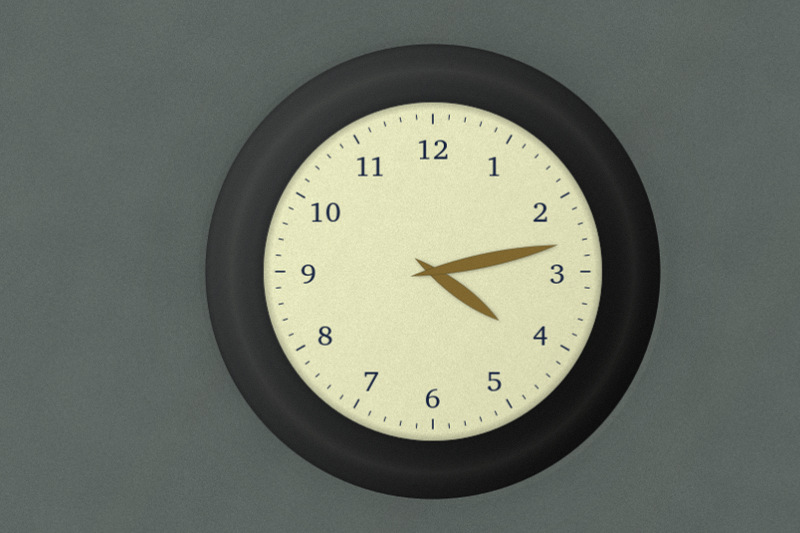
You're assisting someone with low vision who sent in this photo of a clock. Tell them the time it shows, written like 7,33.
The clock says 4,13
